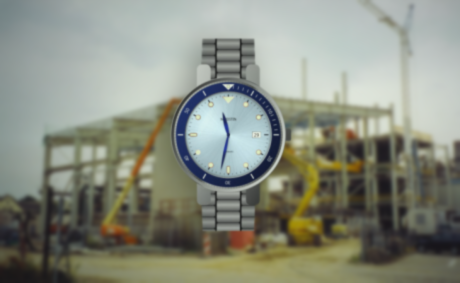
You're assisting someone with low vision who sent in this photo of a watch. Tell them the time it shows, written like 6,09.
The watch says 11,32
